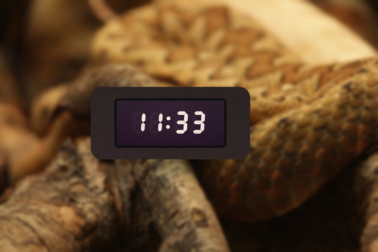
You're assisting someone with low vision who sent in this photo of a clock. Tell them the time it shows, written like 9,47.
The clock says 11,33
